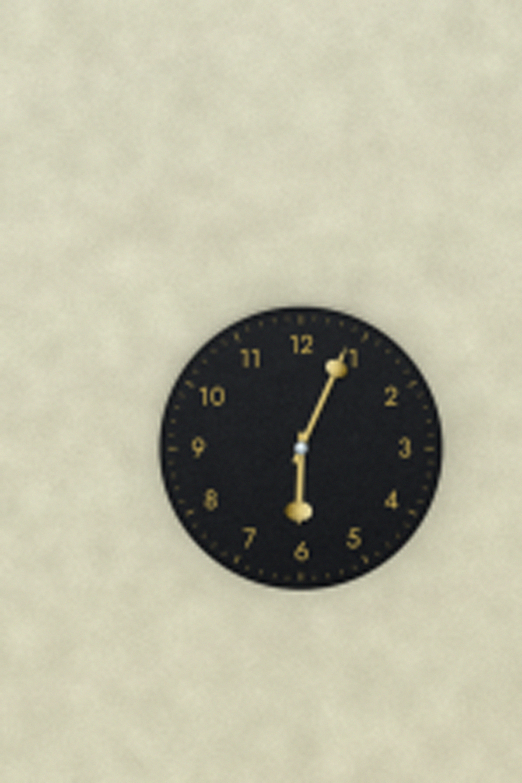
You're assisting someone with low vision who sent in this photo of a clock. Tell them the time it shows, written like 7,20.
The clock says 6,04
